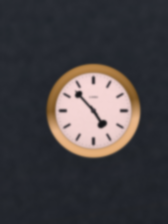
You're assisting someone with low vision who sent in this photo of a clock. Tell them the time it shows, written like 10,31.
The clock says 4,53
